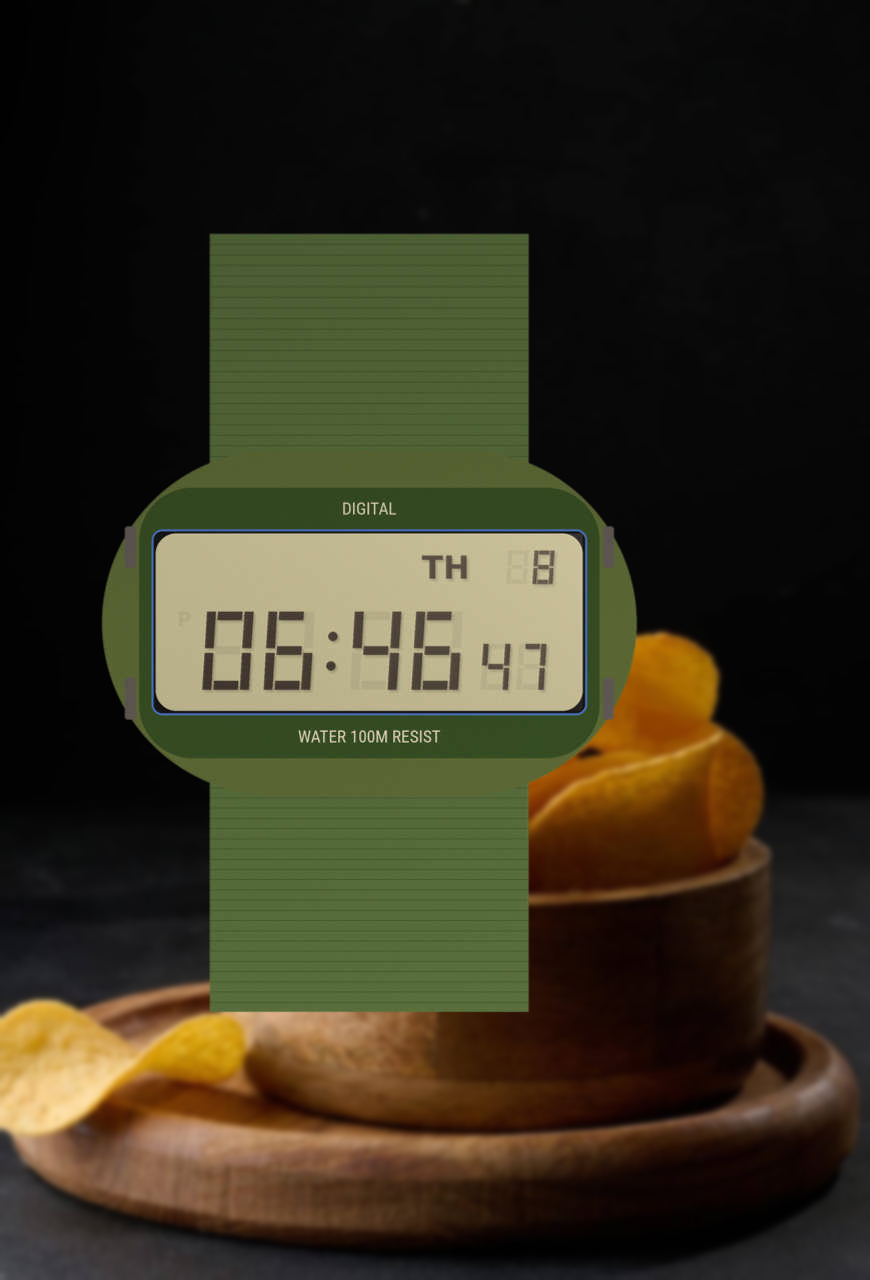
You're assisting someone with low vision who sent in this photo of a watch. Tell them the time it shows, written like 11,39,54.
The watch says 6,46,47
